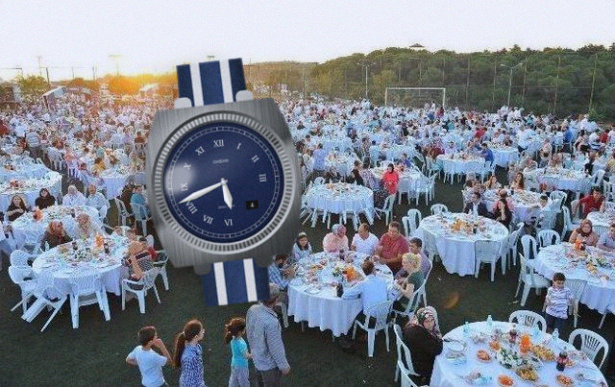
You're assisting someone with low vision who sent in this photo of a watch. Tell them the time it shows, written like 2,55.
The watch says 5,42
